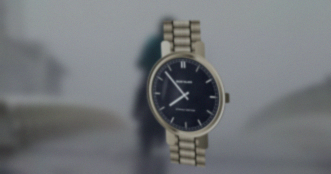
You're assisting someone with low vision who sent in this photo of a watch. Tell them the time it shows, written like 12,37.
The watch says 7,53
